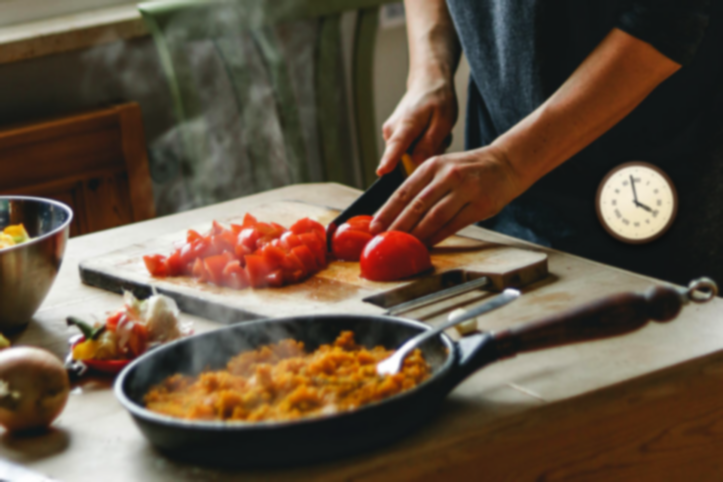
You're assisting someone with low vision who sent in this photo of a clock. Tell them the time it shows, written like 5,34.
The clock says 3,58
